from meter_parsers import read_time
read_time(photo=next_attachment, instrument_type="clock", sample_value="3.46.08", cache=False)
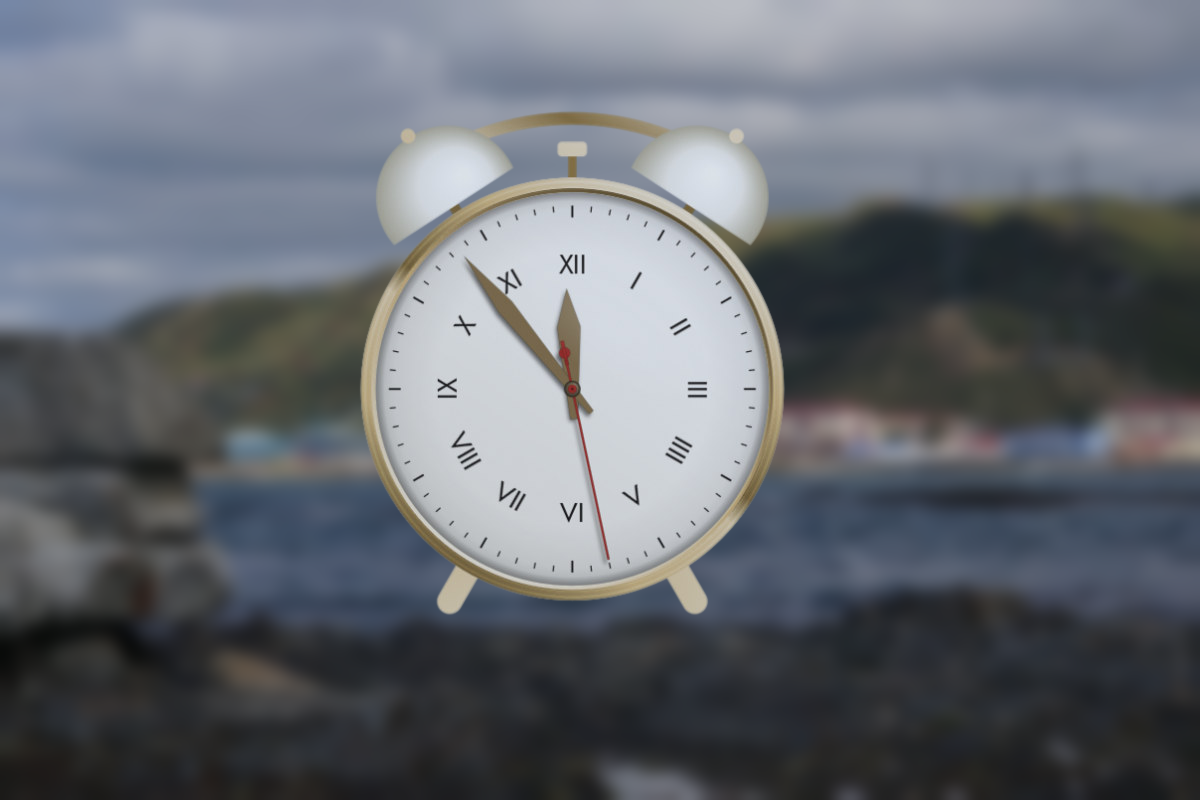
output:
11.53.28
